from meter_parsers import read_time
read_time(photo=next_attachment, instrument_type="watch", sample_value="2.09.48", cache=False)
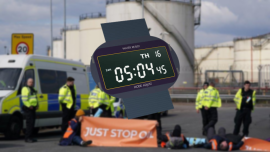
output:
5.04.45
